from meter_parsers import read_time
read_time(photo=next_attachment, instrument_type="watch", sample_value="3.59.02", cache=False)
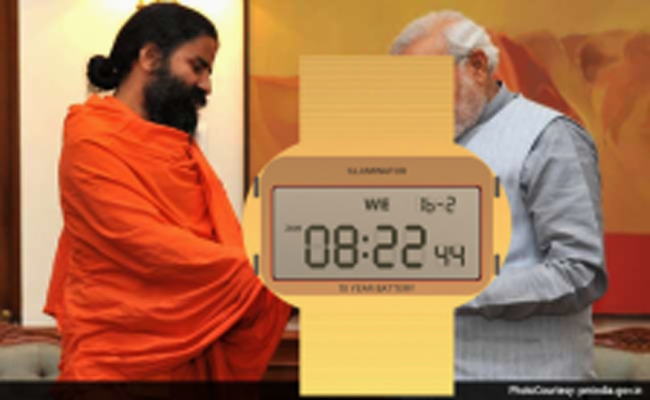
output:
8.22.44
